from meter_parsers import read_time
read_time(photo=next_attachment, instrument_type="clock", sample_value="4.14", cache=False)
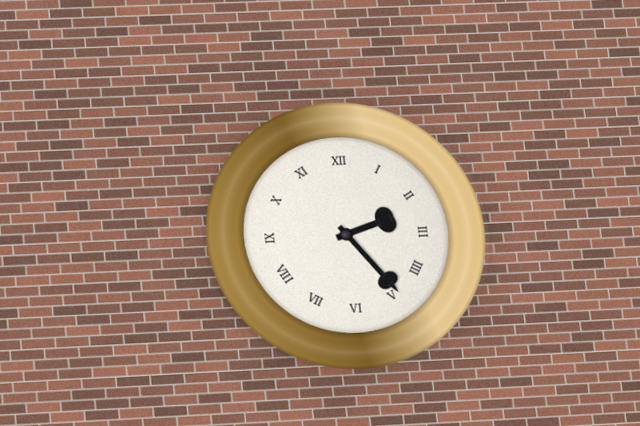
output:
2.24
